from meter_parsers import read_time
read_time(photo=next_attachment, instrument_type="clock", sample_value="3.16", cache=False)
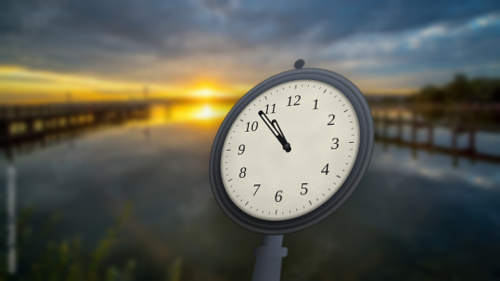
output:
10.53
